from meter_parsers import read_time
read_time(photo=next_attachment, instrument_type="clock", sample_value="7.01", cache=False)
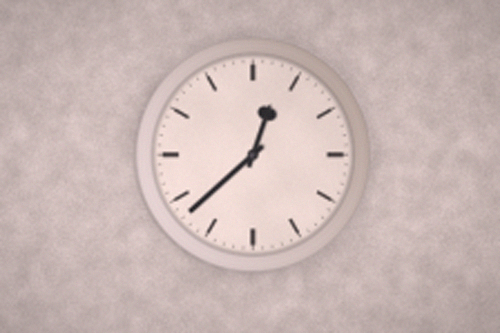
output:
12.38
